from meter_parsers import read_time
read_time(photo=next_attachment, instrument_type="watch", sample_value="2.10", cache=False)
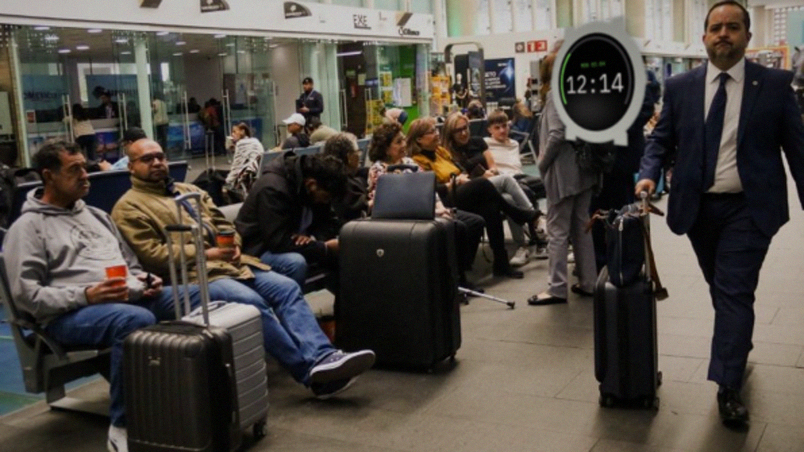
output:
12.14
